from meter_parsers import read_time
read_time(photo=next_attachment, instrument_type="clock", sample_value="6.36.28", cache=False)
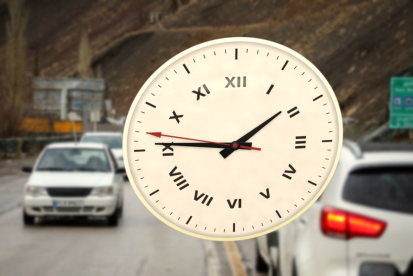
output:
1.45.47
